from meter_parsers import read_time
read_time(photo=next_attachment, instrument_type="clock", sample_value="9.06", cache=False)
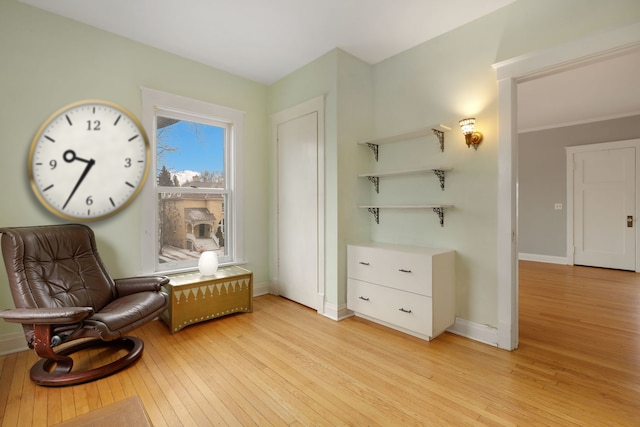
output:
9.35
